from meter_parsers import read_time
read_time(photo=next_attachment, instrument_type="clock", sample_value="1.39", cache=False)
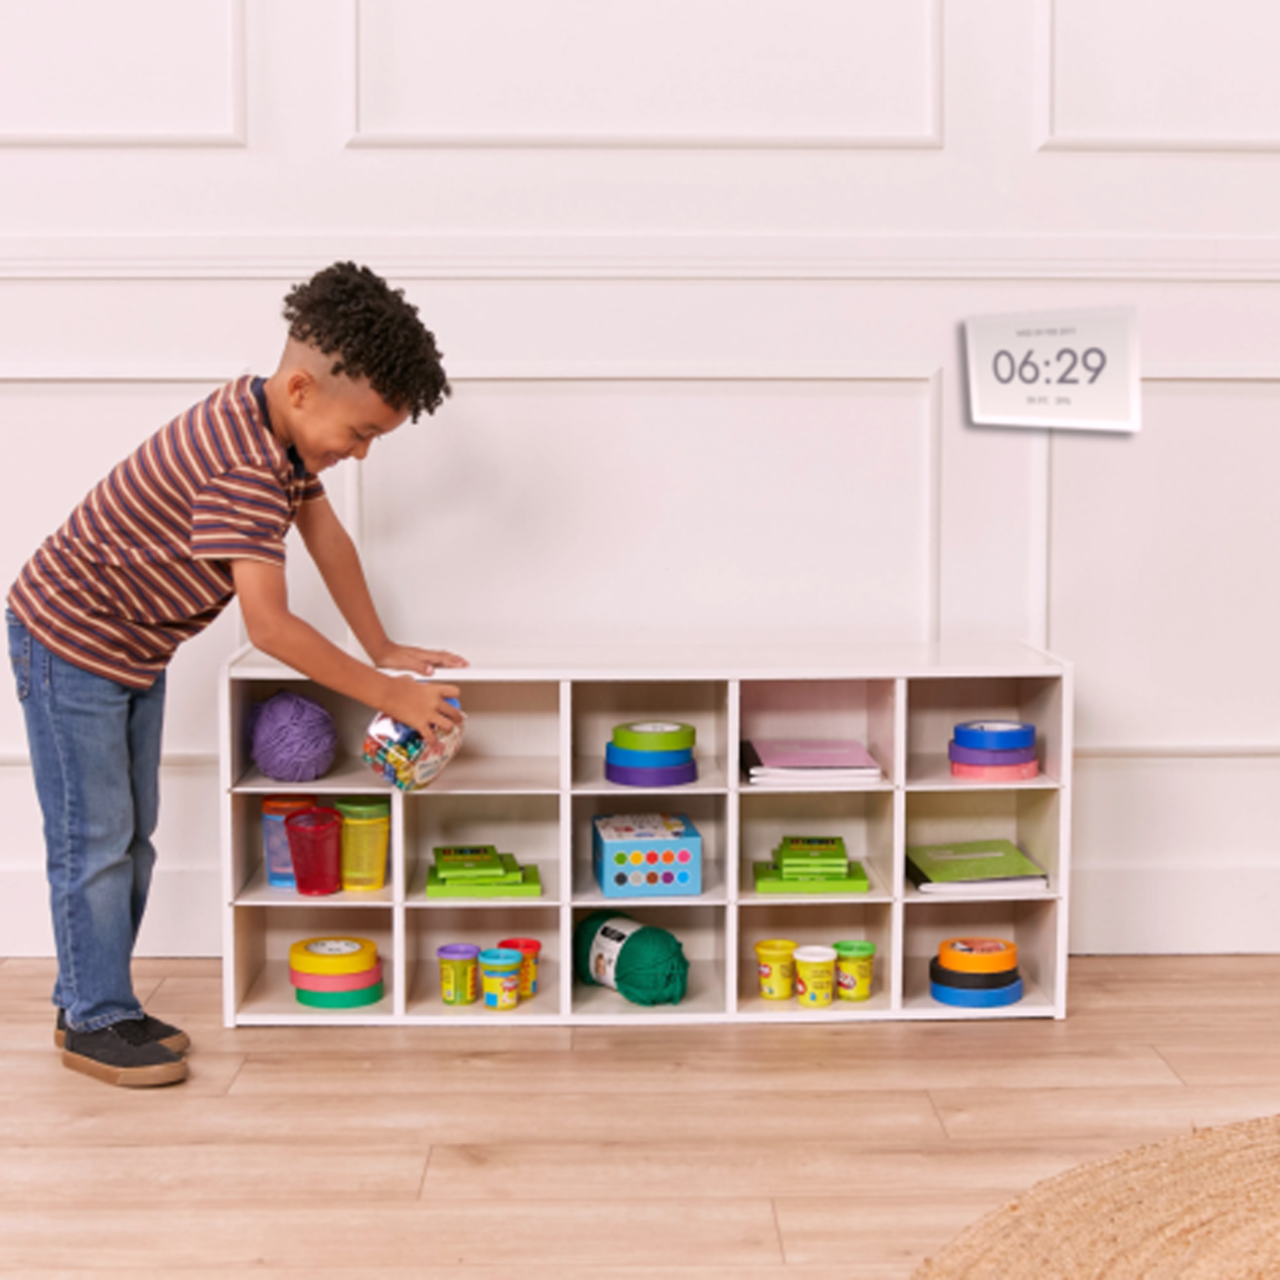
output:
6.29
